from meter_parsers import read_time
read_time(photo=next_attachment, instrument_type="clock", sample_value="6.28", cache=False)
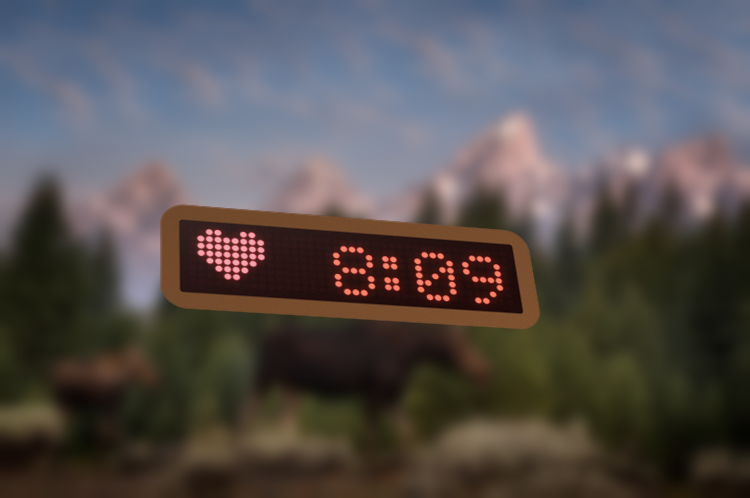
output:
8.09
